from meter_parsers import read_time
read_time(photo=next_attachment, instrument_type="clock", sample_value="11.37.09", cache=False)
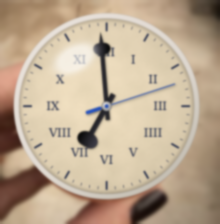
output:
6.59.12
